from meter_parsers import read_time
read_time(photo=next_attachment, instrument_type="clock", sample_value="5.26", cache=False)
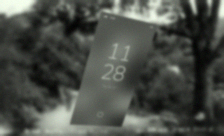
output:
11.28
